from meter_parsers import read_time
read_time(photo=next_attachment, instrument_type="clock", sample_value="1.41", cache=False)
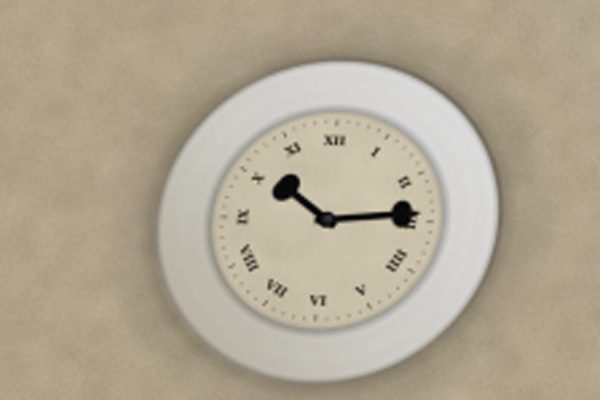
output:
10.14
